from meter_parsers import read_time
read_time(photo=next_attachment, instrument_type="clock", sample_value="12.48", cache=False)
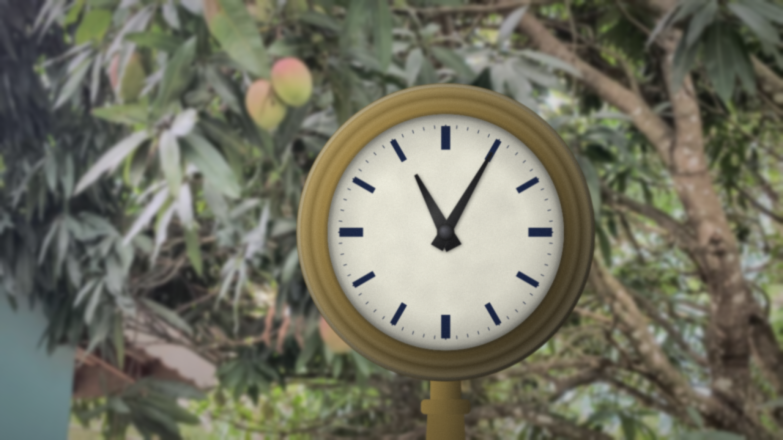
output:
11.05
